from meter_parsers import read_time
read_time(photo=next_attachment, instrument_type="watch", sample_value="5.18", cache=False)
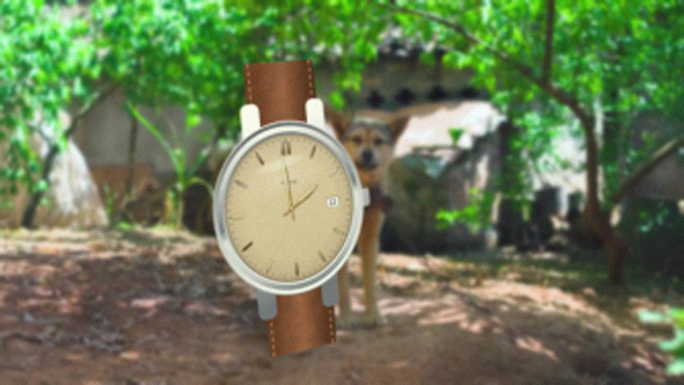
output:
1.59
